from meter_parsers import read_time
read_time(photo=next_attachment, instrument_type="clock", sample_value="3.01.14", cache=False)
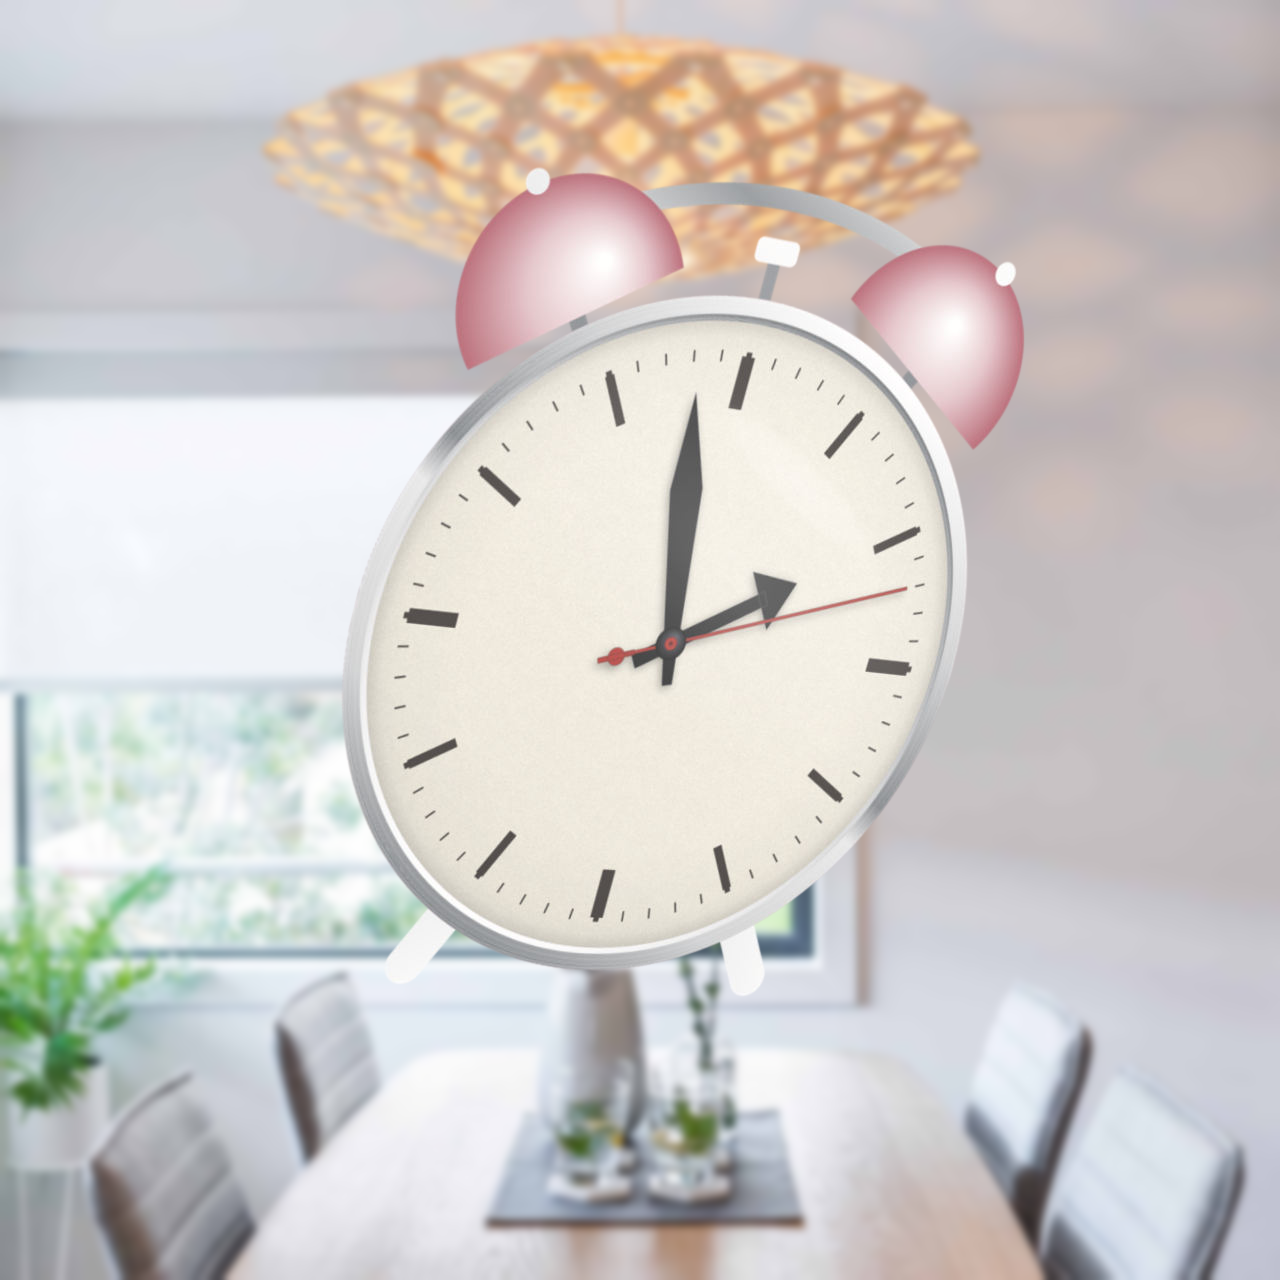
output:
1.58.12
